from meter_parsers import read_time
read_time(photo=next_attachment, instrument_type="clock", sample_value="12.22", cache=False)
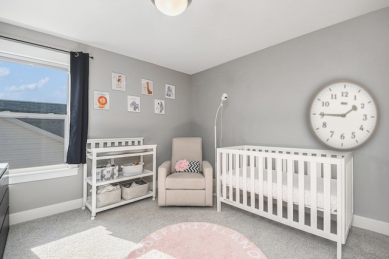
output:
1.45
